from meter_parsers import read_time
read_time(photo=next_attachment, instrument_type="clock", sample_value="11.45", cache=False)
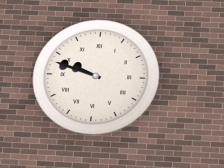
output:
9.48
